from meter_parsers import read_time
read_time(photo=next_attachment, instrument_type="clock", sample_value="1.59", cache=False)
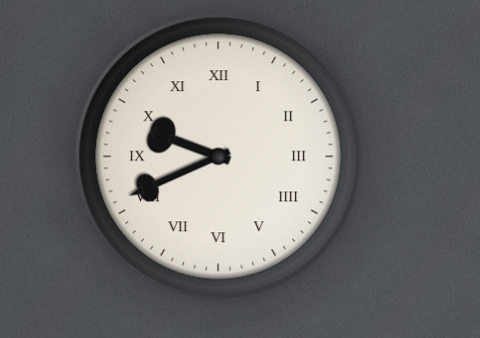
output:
9.41
